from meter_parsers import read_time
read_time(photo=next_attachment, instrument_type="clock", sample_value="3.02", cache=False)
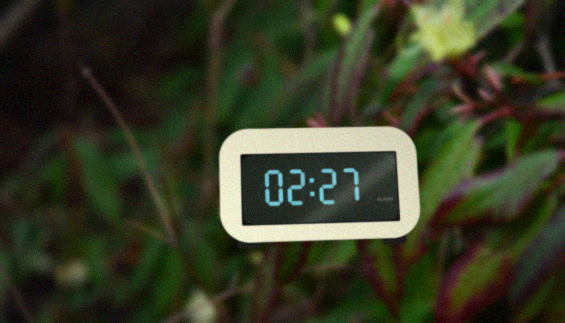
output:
2.27
